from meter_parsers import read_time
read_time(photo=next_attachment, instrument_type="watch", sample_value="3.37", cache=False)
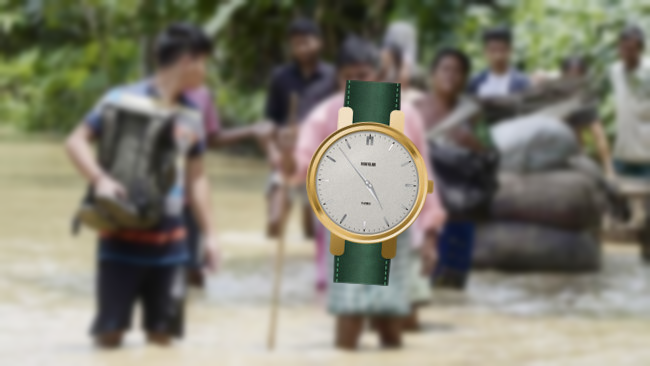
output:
4.53
